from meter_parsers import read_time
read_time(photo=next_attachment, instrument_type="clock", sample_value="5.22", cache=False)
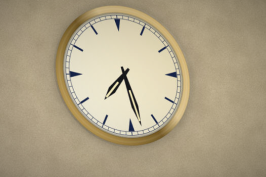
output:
7.28
